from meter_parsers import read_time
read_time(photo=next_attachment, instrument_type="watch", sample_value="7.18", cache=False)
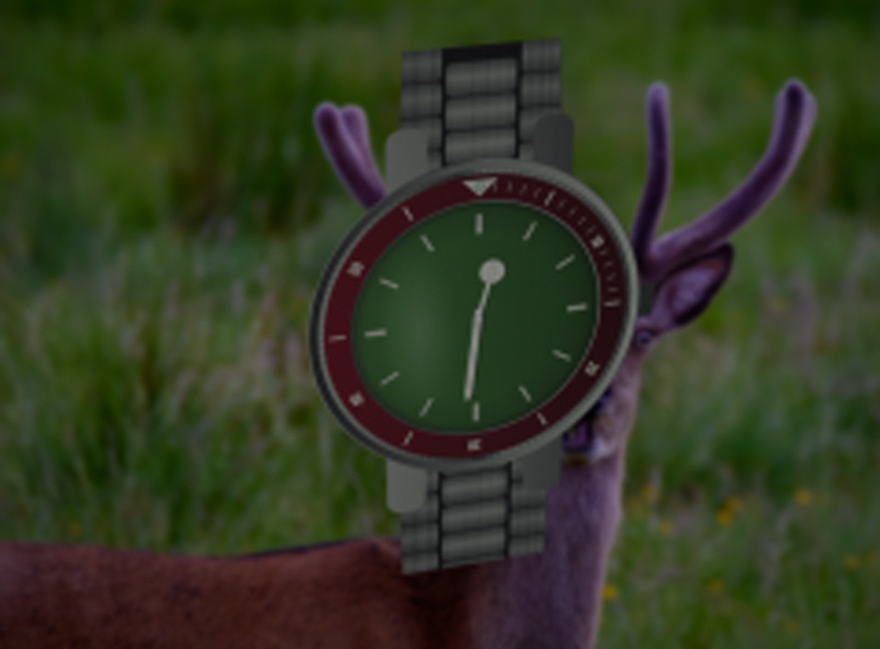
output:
12.31
